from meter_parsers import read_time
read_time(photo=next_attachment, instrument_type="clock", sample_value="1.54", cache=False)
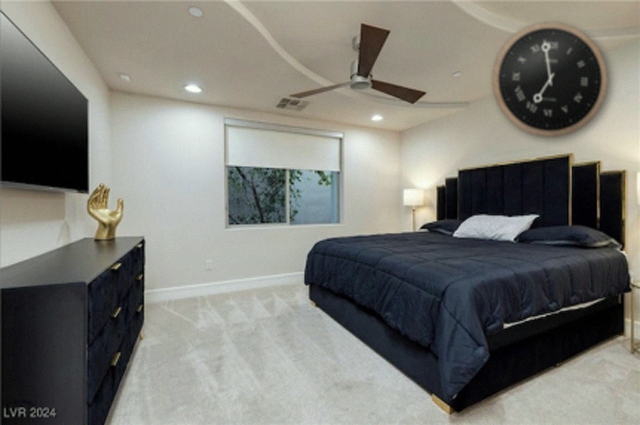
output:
6.58
